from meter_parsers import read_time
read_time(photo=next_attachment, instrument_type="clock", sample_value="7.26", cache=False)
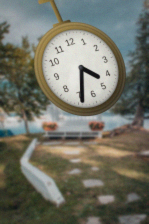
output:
4.34
